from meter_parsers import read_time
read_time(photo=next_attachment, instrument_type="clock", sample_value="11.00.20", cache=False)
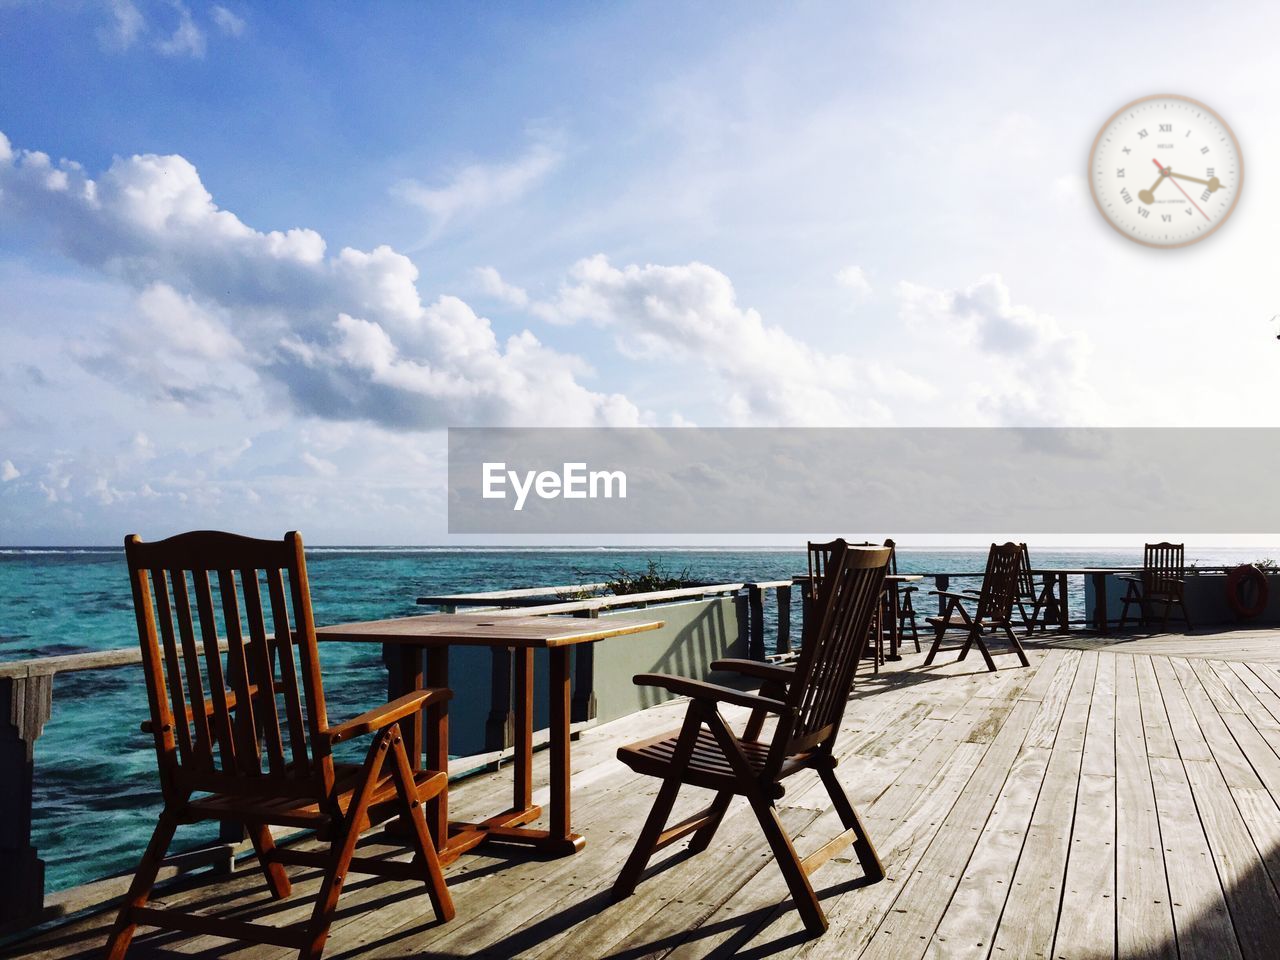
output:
7.17.23
